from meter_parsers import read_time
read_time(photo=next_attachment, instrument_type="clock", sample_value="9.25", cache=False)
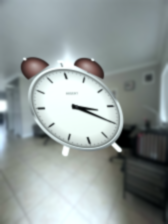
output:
3.20
